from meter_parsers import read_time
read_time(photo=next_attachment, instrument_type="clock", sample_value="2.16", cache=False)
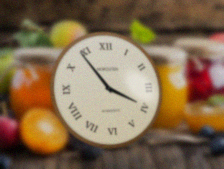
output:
3.54
